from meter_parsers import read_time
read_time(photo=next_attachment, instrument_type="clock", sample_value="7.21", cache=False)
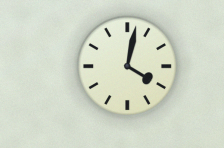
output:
4.02
